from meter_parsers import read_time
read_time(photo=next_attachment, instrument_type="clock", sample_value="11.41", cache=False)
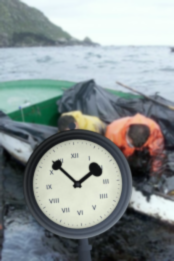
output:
1.53
